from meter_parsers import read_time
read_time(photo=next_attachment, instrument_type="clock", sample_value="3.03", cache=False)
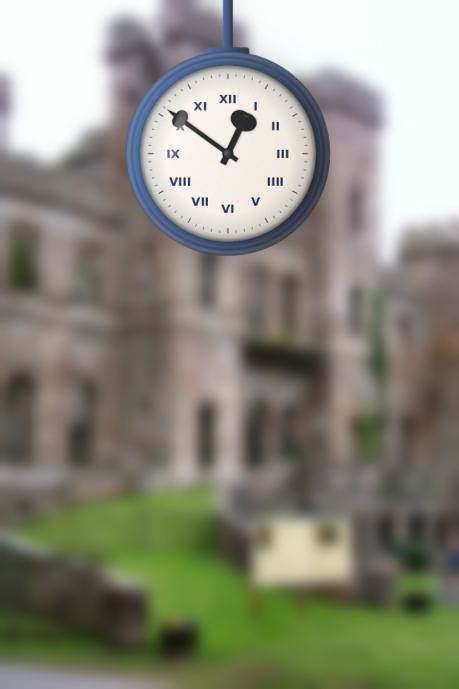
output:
12.51
